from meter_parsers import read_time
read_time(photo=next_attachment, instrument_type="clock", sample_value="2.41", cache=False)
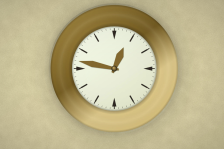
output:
12.47
